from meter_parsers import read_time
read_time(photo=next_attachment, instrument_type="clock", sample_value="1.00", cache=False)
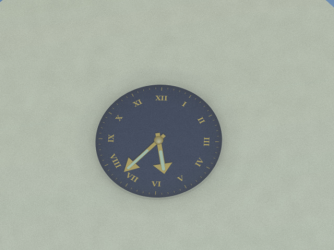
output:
5.37
